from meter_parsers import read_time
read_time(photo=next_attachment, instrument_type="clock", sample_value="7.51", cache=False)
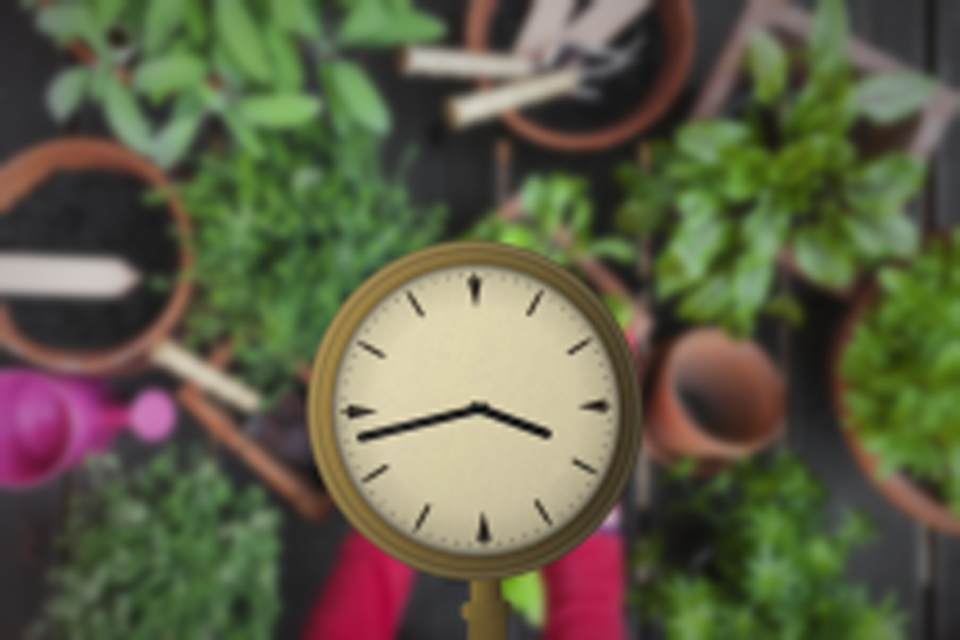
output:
3.43
